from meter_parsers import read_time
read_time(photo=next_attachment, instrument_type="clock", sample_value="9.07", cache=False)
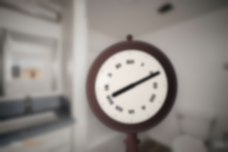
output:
8.11
